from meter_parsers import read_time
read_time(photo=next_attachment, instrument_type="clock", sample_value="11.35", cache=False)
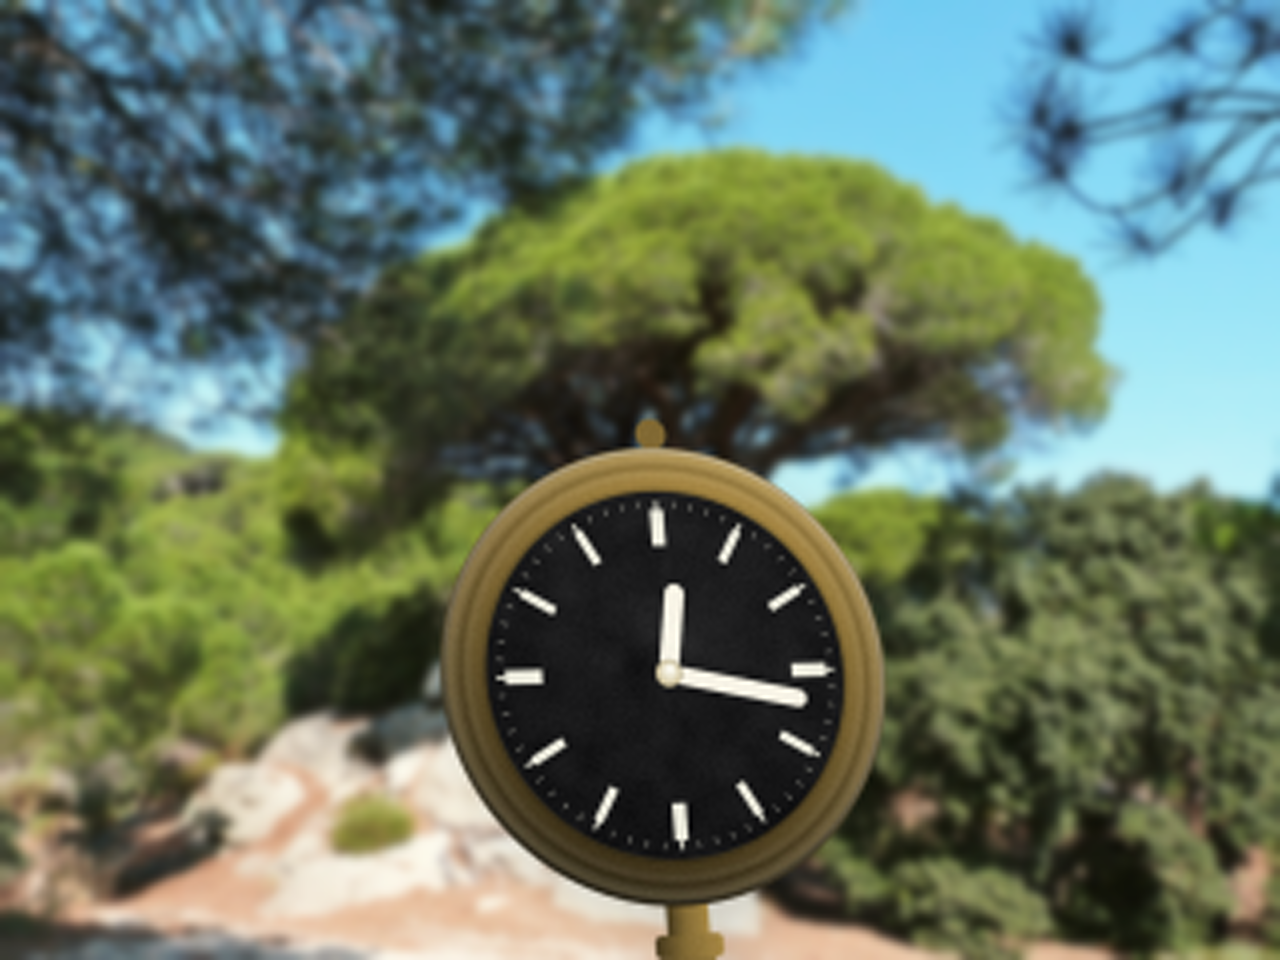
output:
12.17
